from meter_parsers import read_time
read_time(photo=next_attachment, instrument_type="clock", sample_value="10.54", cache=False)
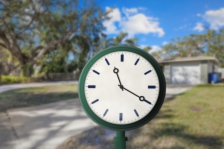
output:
11.20
